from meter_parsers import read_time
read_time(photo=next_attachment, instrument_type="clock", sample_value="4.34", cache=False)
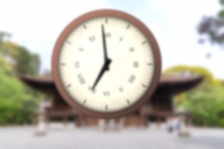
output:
6.59
